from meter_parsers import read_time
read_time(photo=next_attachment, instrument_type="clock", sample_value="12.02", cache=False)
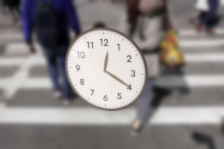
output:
12.20
